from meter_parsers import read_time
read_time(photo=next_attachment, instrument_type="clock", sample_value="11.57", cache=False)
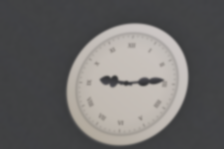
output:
9.14
